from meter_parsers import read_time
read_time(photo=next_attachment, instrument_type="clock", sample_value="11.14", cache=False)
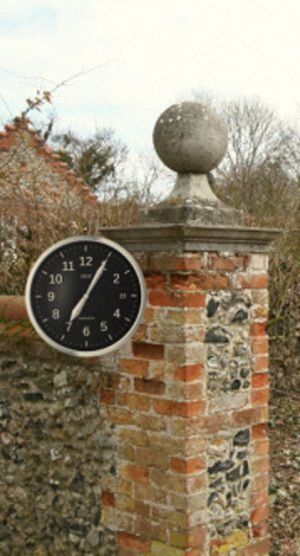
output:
7.05
